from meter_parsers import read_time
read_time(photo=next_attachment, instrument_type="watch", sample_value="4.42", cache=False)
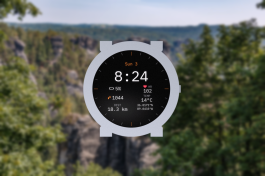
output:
8.24
